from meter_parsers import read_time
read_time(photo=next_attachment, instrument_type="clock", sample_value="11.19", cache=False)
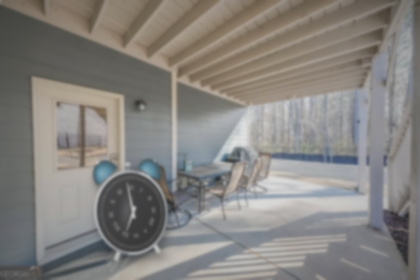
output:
6.59
